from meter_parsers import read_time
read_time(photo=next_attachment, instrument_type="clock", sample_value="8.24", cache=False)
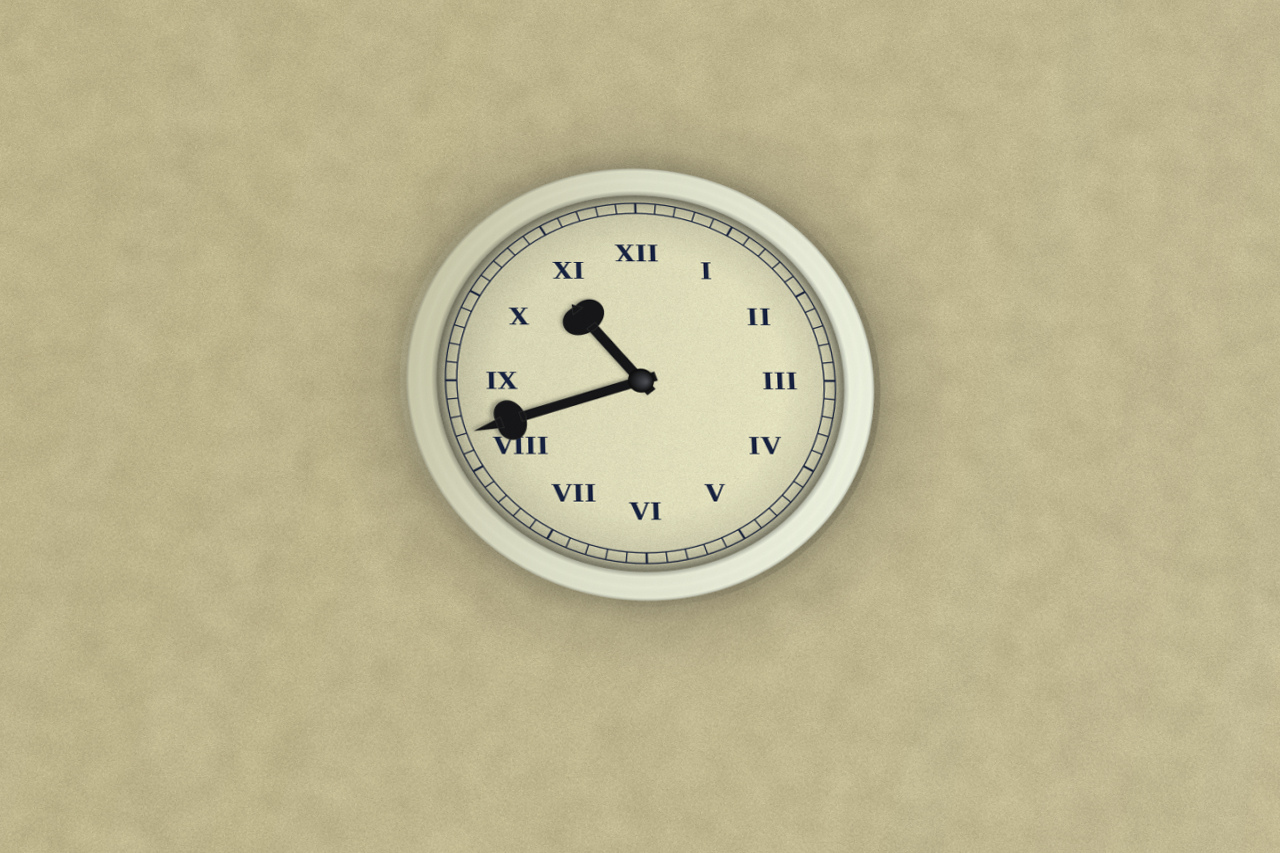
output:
10.42
